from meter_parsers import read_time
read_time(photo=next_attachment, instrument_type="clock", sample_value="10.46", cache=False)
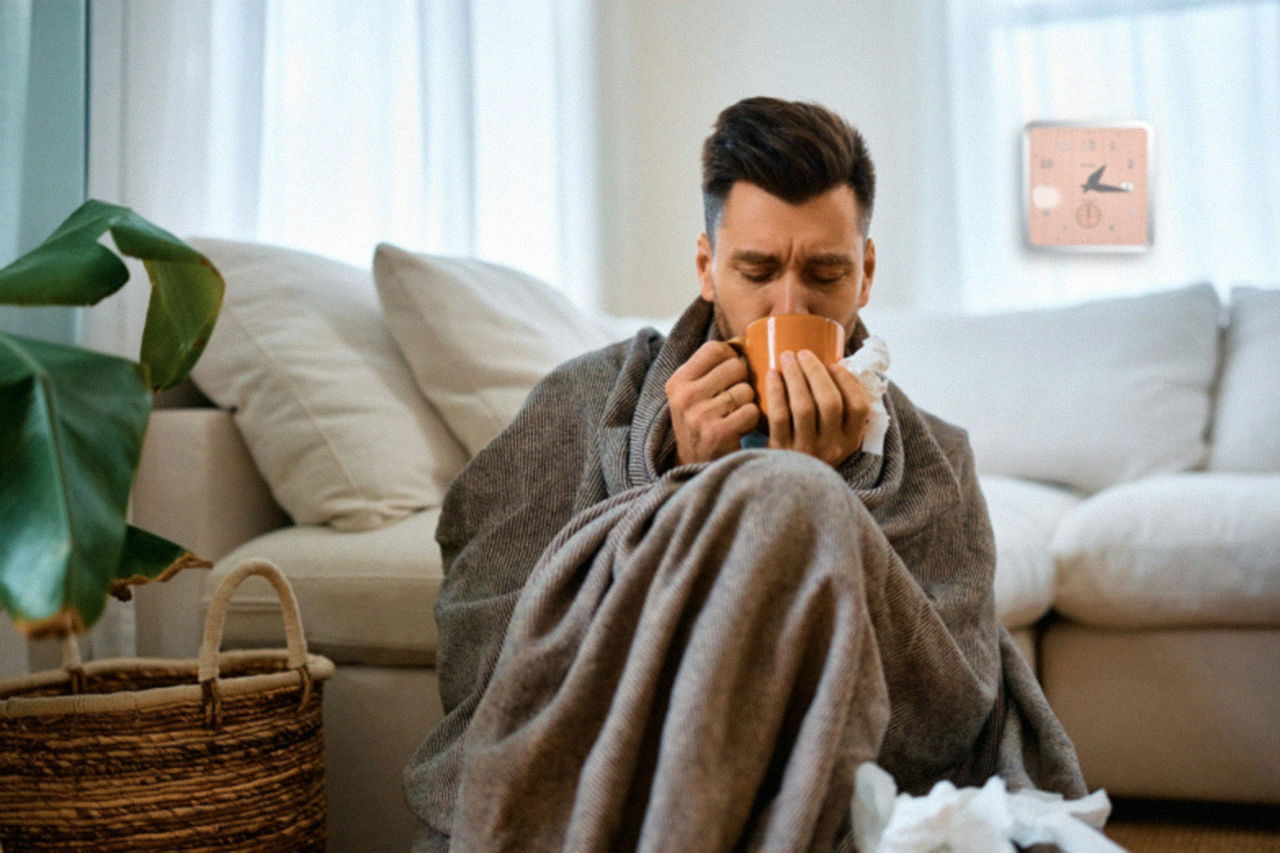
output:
1.16
